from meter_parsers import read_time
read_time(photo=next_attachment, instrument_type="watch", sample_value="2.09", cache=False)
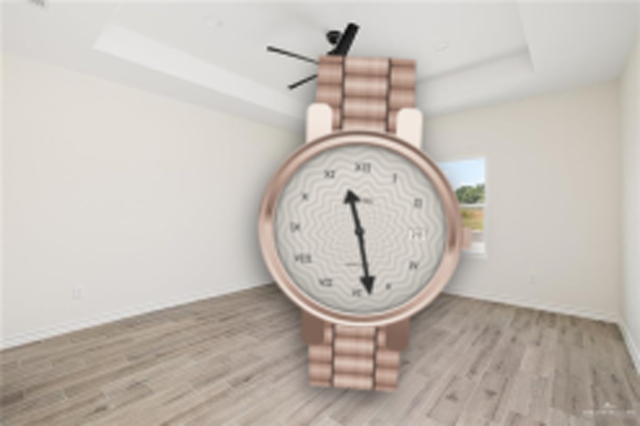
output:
11.28
